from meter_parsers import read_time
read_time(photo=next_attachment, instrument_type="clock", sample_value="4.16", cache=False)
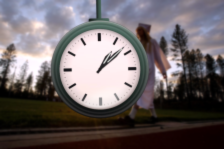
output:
1.08
